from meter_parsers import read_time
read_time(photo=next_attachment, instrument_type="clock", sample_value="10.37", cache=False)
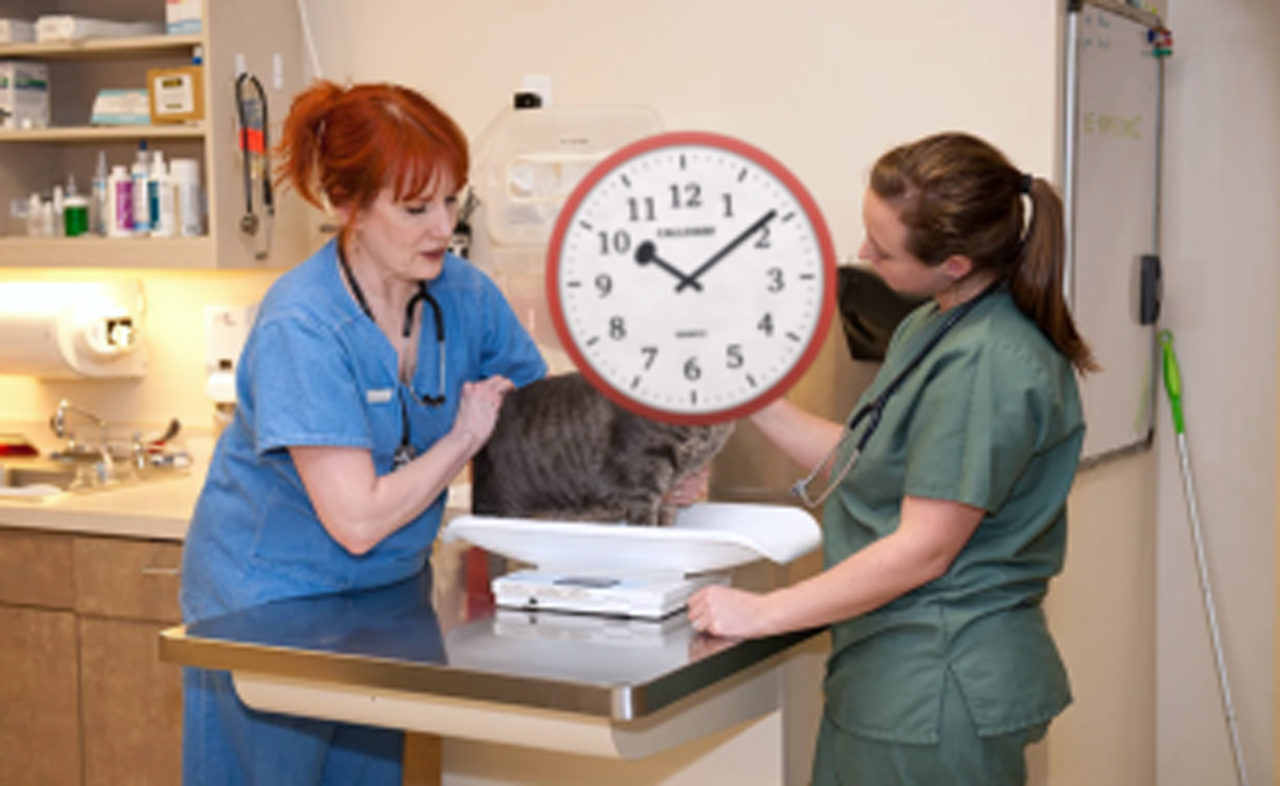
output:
10.09
